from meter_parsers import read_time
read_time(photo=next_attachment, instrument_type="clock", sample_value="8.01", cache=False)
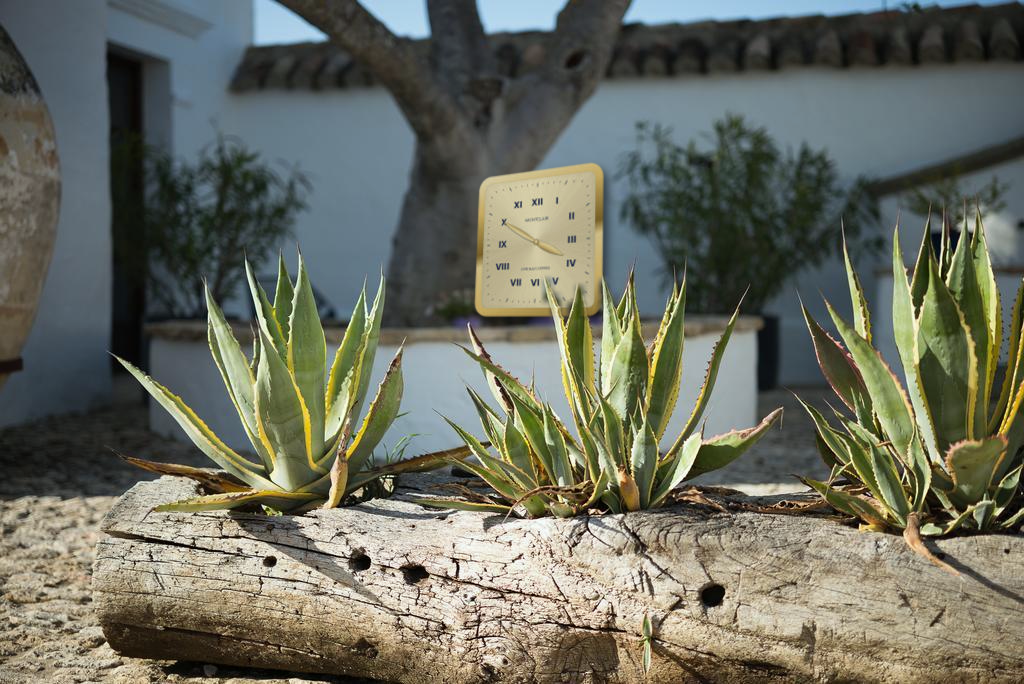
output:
3.50
